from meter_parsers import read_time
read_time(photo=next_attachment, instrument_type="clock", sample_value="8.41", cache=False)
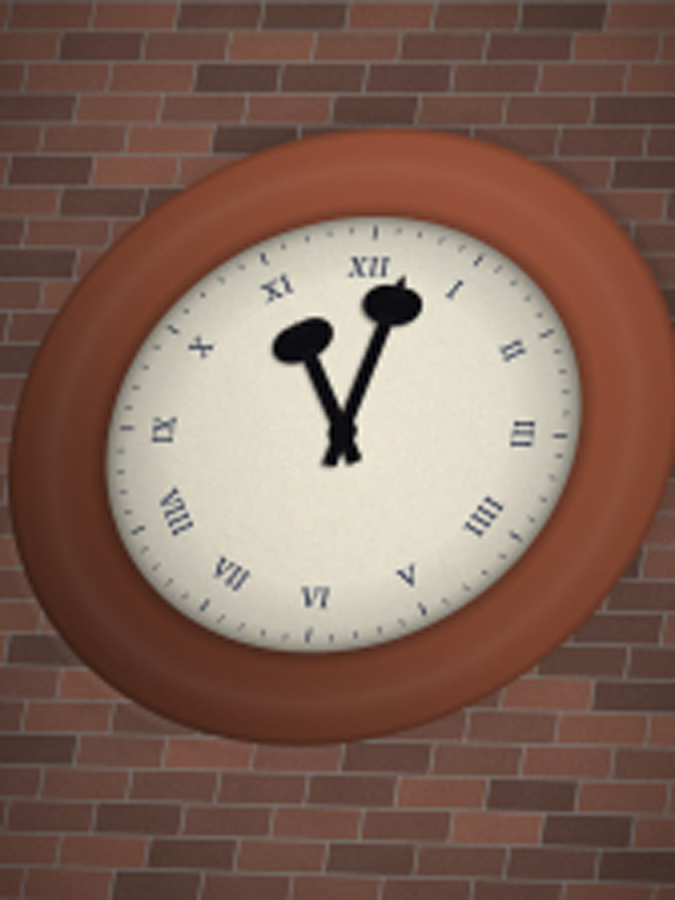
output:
11.02
